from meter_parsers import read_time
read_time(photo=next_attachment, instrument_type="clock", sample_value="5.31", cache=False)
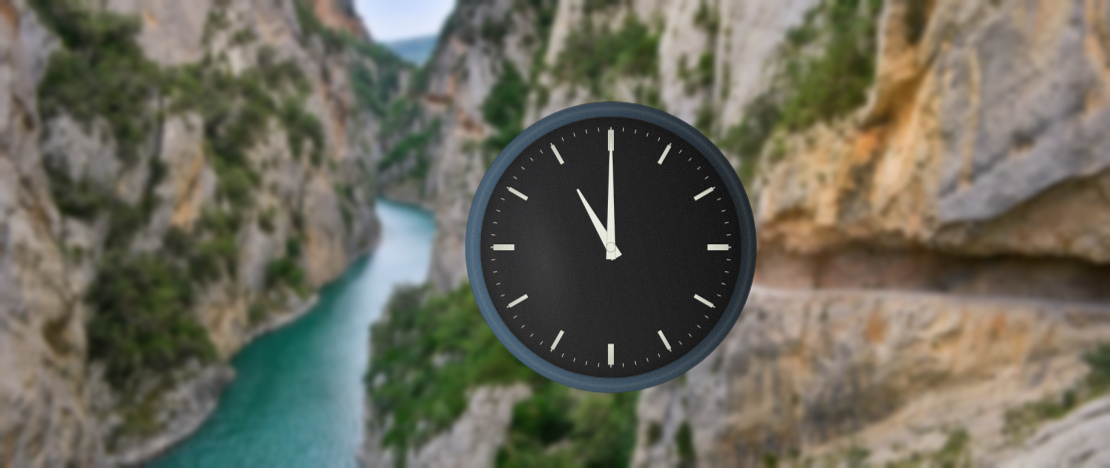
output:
11.00
